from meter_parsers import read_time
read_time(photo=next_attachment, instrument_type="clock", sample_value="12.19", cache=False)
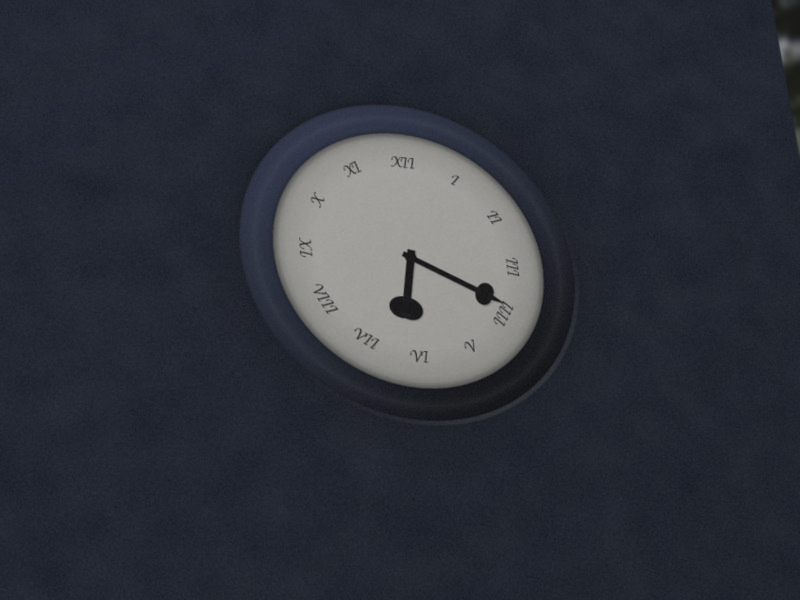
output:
6.19
